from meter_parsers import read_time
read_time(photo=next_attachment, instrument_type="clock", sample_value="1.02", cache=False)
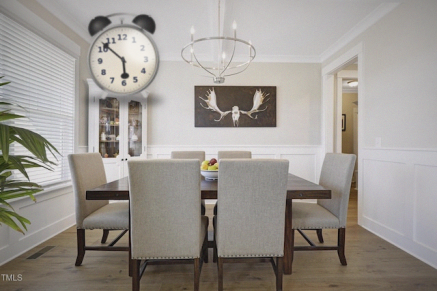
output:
5.52
